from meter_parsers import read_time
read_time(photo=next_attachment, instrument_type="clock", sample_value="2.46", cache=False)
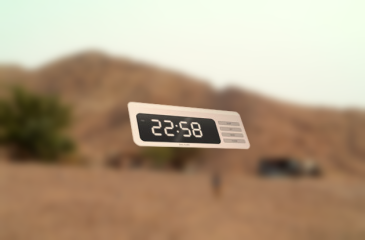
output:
22.58
